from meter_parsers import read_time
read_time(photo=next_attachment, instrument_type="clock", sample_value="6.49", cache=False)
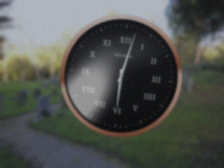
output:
6.02
